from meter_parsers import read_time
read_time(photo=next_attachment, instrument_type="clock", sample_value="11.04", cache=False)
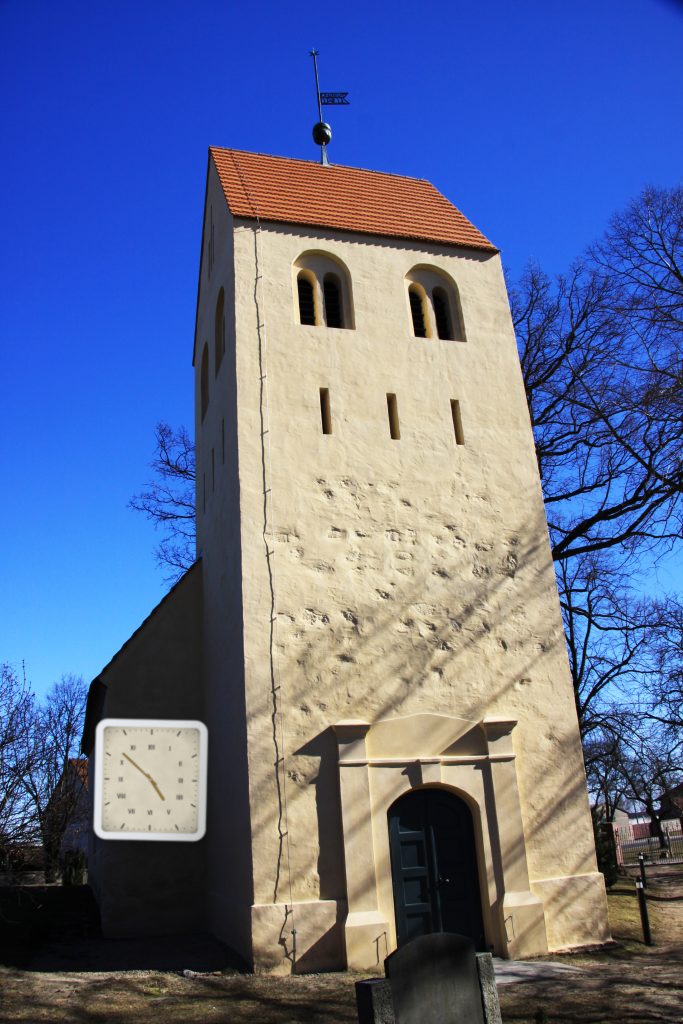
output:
4.52
